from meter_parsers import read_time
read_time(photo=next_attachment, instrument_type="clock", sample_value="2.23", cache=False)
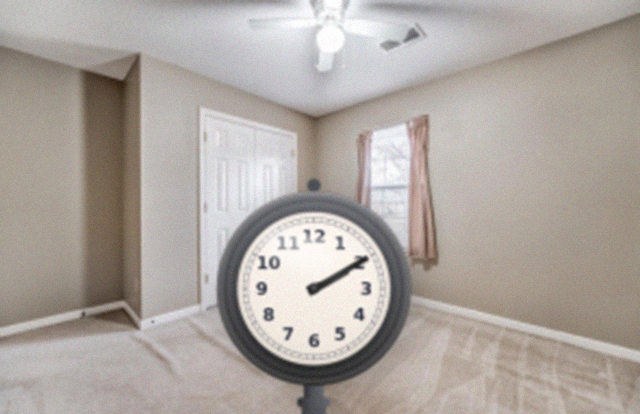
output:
2.10
